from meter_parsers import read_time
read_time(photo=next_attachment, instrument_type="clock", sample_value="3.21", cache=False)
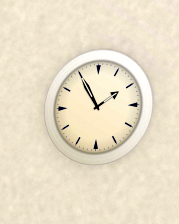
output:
1.55
